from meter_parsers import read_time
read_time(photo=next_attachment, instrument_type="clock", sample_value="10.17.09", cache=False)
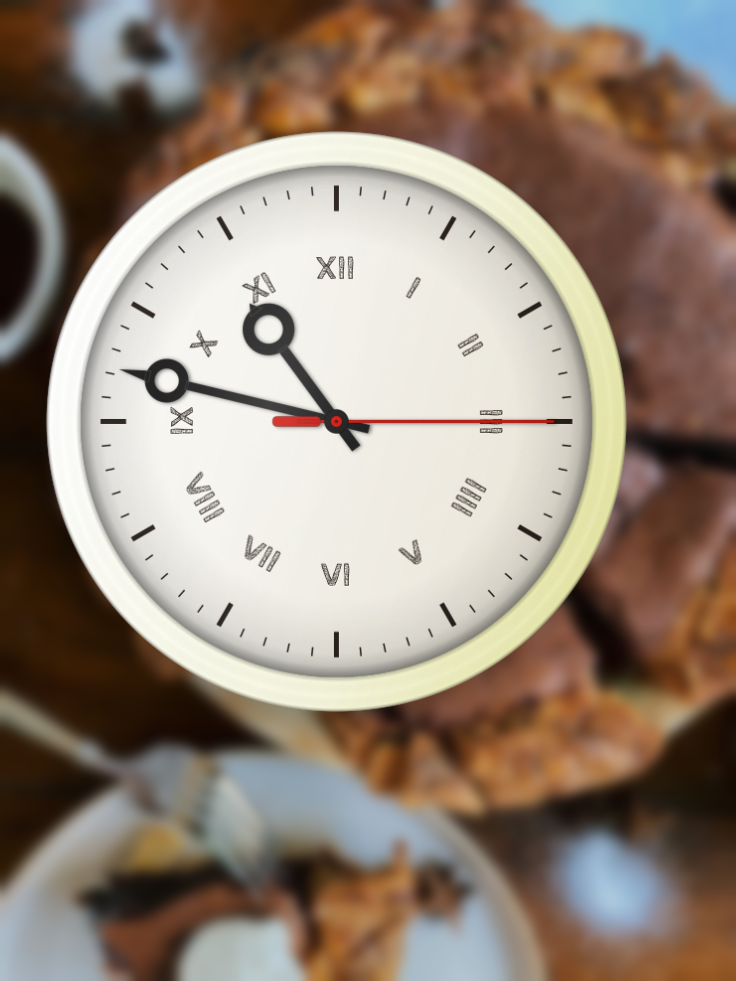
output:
10.47.15
